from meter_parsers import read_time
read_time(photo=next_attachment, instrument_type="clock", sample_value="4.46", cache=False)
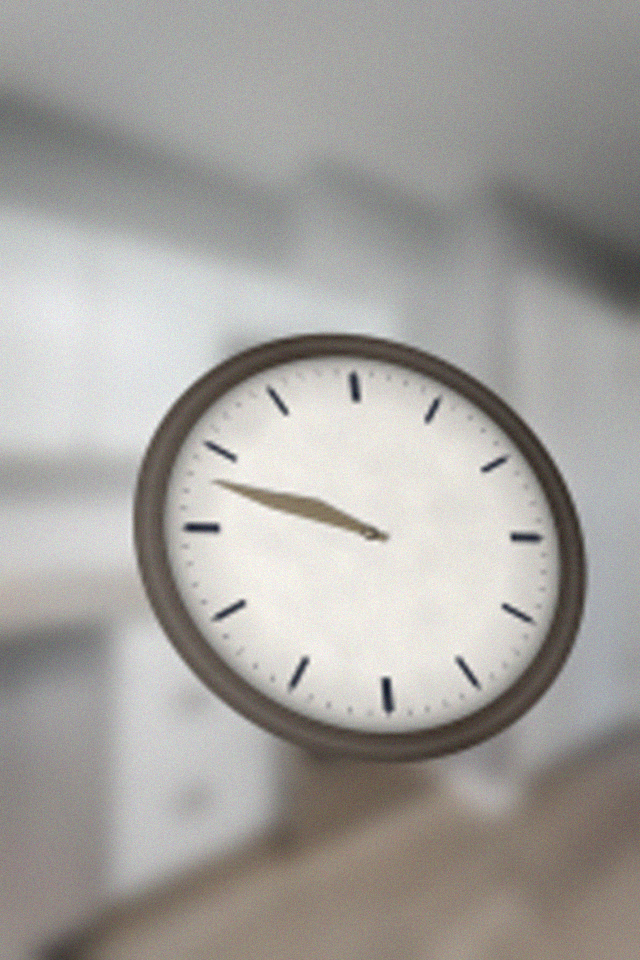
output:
9.48
